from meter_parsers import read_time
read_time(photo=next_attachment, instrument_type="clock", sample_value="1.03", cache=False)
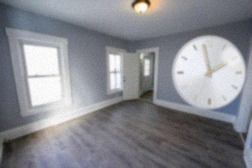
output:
1.58
